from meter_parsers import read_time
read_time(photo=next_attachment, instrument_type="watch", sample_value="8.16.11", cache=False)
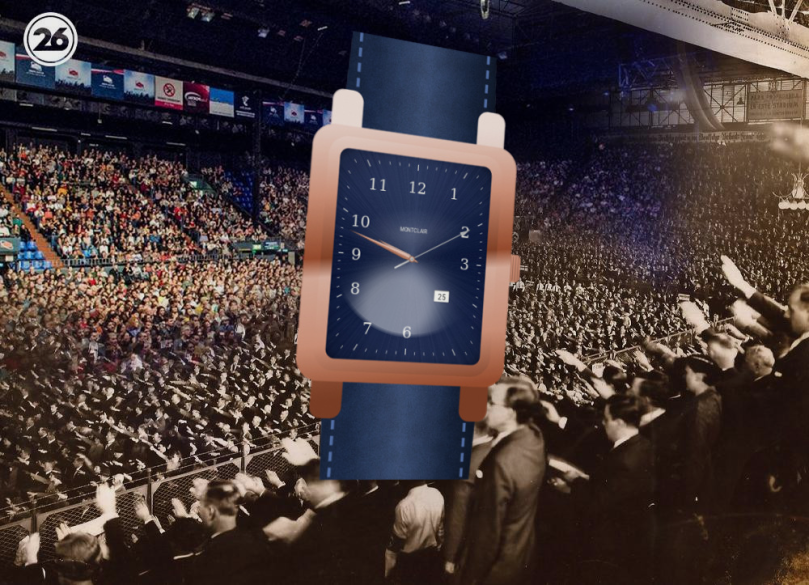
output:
9.48.10
